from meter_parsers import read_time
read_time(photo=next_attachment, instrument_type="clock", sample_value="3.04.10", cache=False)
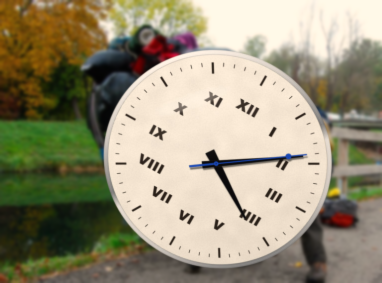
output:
4.09.09
